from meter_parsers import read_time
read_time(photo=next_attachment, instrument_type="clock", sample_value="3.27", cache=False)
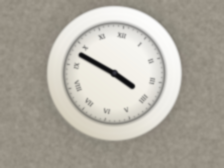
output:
3.48
